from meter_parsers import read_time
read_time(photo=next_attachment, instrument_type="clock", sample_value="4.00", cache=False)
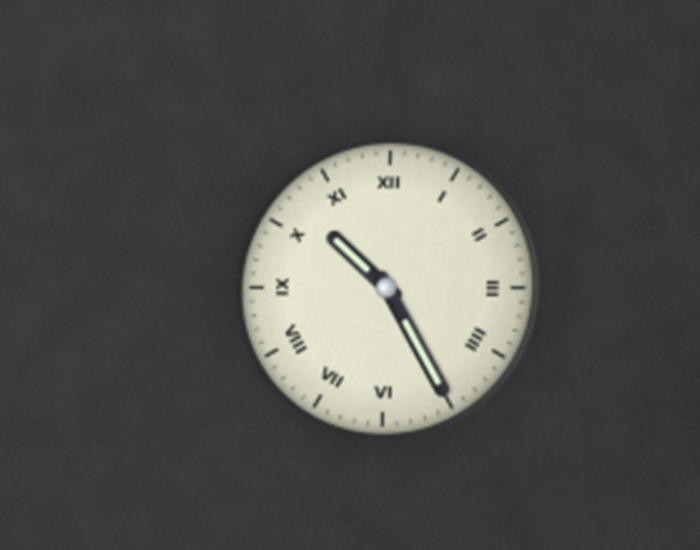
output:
10.25
